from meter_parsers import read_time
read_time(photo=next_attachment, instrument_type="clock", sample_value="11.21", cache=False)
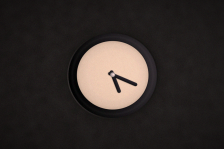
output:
5.19
